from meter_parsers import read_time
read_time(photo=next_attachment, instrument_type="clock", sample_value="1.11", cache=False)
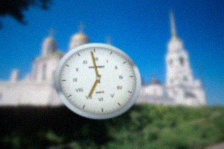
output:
6.59
